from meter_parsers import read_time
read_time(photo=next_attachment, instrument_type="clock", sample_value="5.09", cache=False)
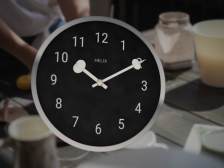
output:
10.10
